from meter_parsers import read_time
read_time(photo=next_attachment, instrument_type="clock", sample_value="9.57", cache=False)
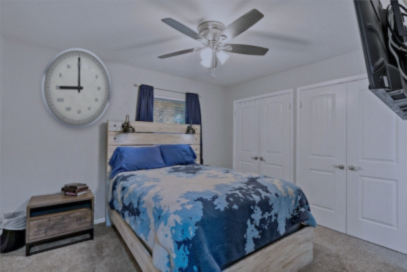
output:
9.00
